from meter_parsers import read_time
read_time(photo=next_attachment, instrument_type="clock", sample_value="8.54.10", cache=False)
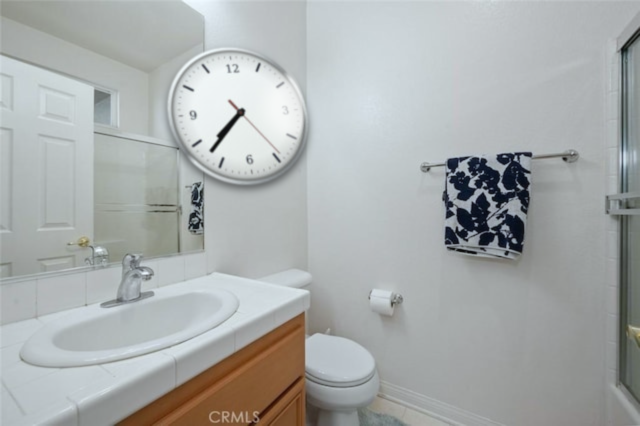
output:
7.37.24
